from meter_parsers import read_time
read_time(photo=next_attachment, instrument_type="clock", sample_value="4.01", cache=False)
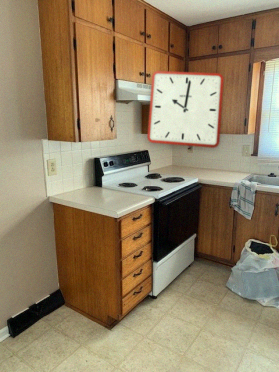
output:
10.01
